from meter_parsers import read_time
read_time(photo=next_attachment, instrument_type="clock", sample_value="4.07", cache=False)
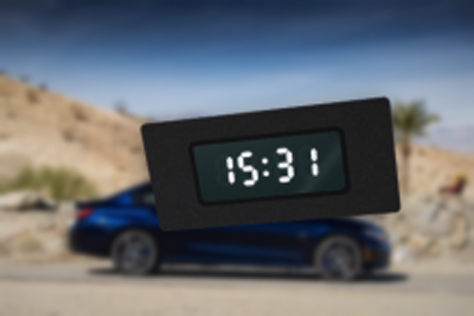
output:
15.31
